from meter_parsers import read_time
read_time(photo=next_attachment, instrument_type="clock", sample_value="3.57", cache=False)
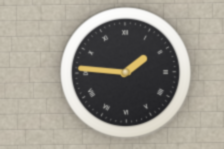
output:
1.46
